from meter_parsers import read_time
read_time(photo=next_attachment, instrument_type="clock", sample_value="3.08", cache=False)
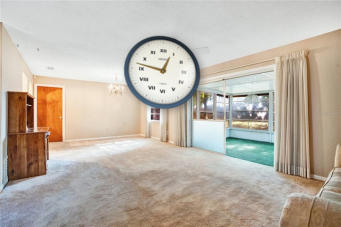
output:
12.47
